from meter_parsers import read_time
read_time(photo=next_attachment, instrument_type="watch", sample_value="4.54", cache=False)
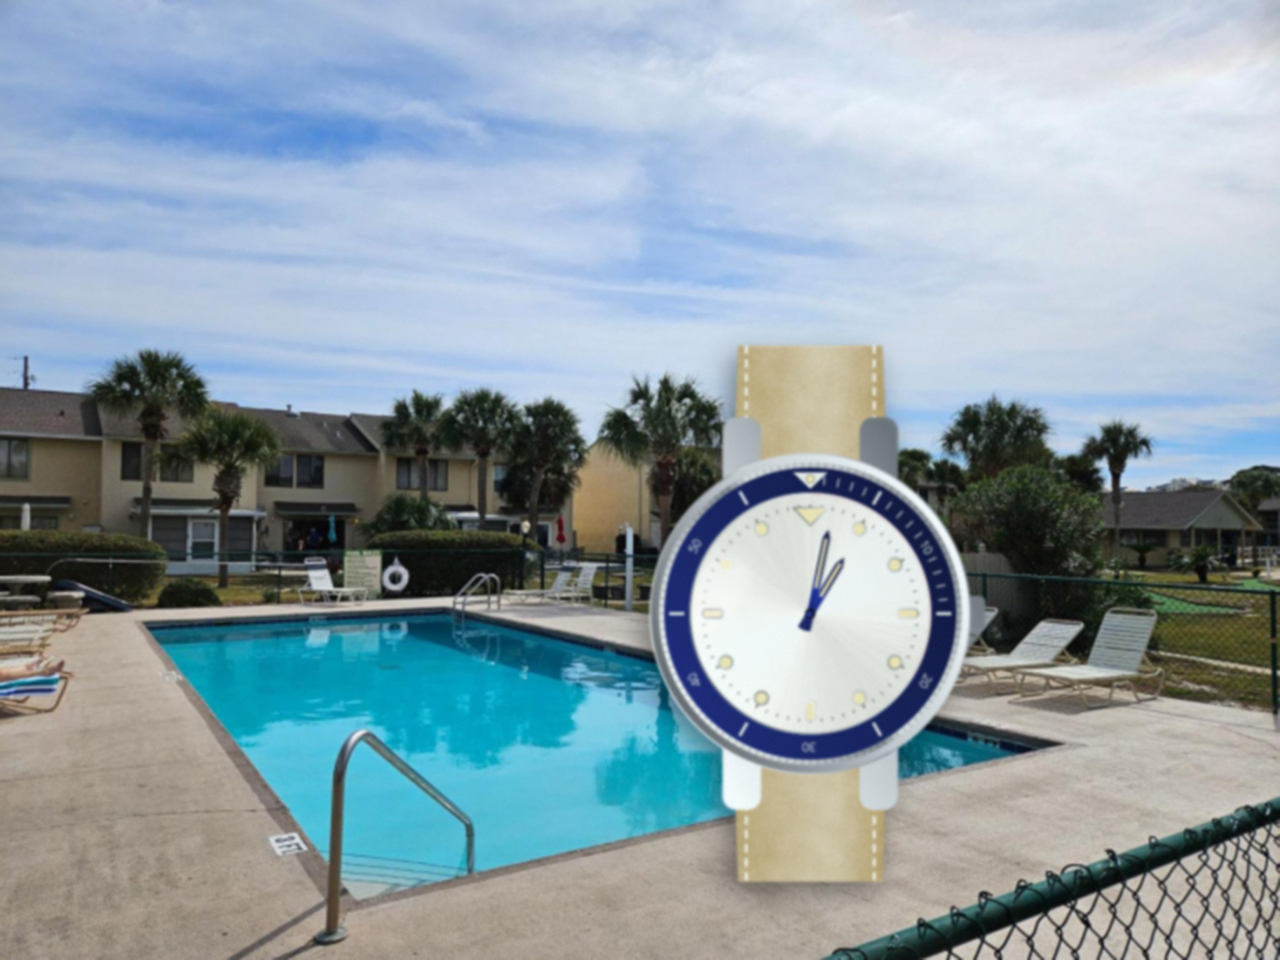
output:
1.02
